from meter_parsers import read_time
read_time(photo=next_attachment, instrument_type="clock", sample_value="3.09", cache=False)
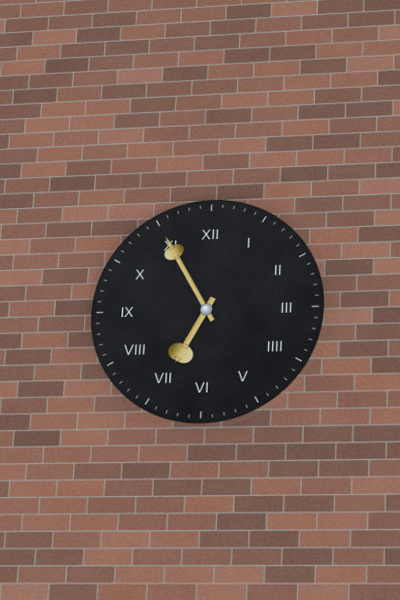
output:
6.55
